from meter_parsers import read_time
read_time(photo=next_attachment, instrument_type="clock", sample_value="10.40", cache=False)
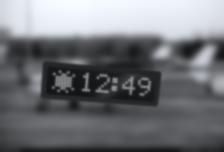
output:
12.49
